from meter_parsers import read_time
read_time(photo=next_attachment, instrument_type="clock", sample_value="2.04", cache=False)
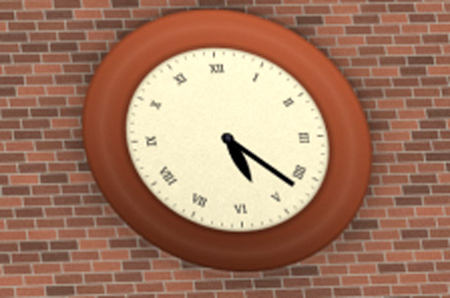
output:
5.22
